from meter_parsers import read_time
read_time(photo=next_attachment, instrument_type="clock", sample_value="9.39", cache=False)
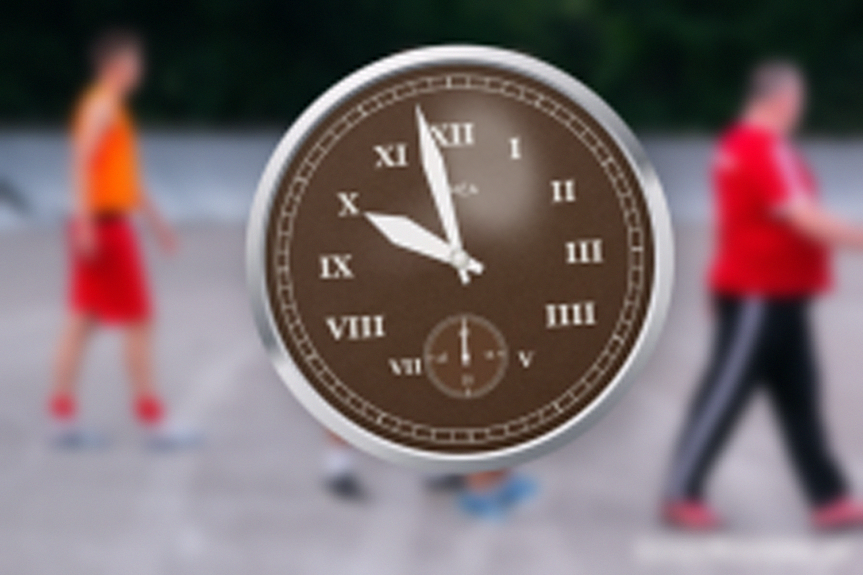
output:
9.58
